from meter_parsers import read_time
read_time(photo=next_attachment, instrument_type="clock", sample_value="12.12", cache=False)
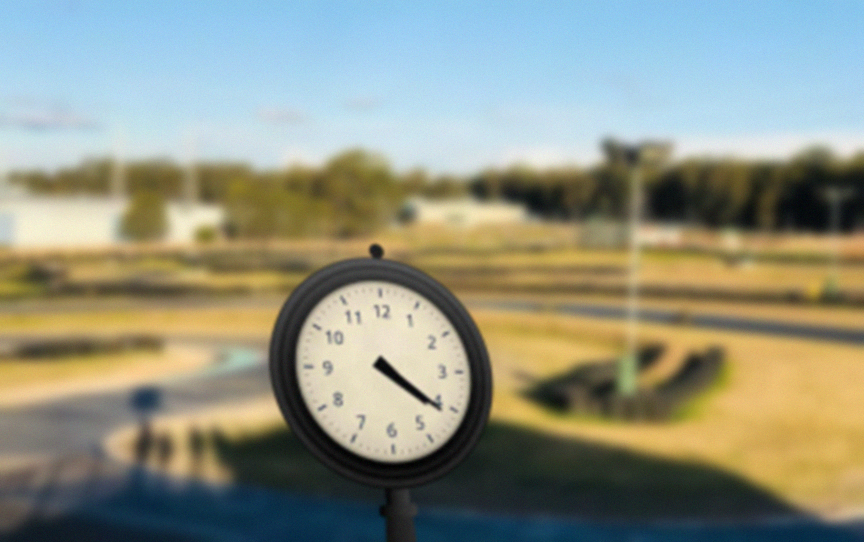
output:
4.21
